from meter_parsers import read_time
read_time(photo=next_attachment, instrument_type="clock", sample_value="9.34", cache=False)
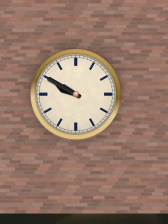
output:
9.50
